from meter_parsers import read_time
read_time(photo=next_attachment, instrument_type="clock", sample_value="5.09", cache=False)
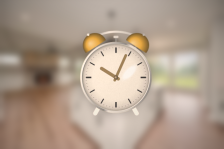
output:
10.04
